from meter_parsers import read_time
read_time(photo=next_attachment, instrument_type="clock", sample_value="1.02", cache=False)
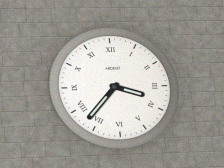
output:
3.37
